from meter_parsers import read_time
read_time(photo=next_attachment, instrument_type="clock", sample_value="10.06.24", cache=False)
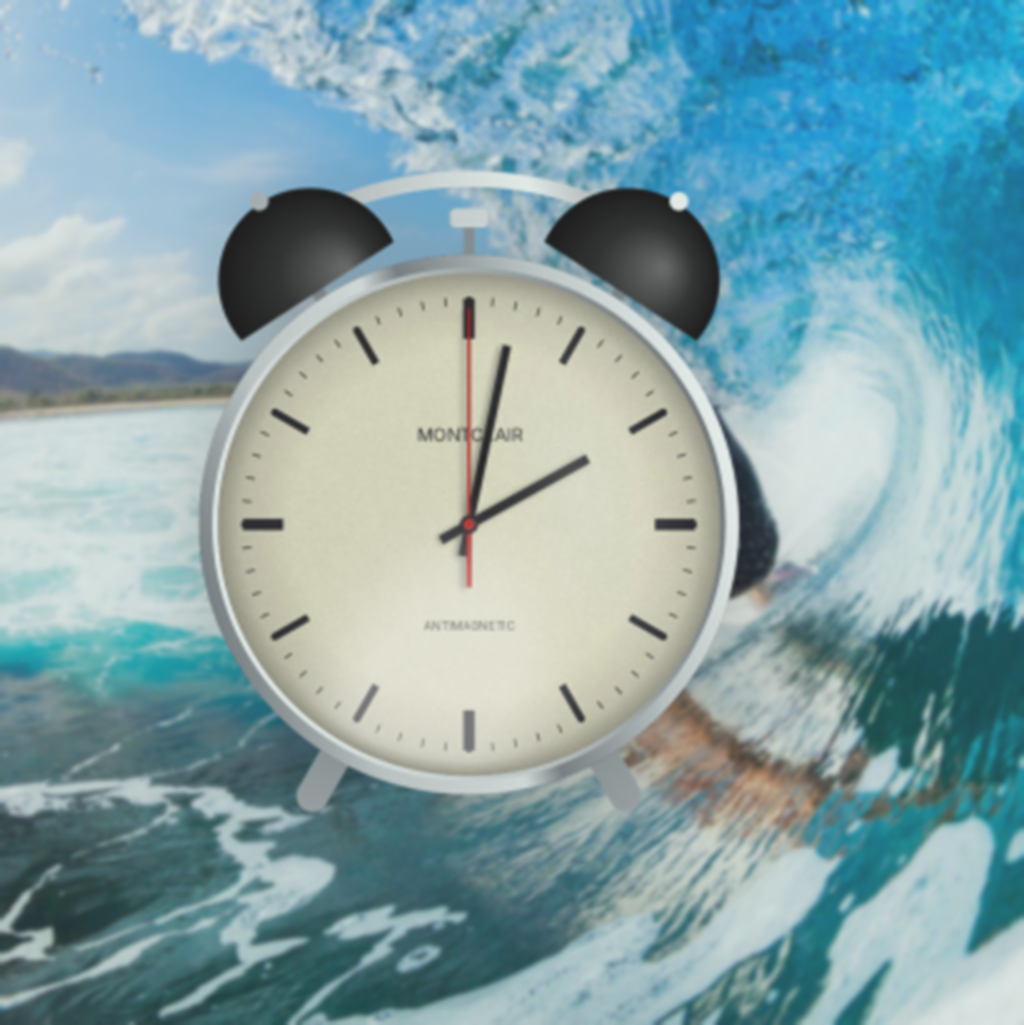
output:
2.02.00
